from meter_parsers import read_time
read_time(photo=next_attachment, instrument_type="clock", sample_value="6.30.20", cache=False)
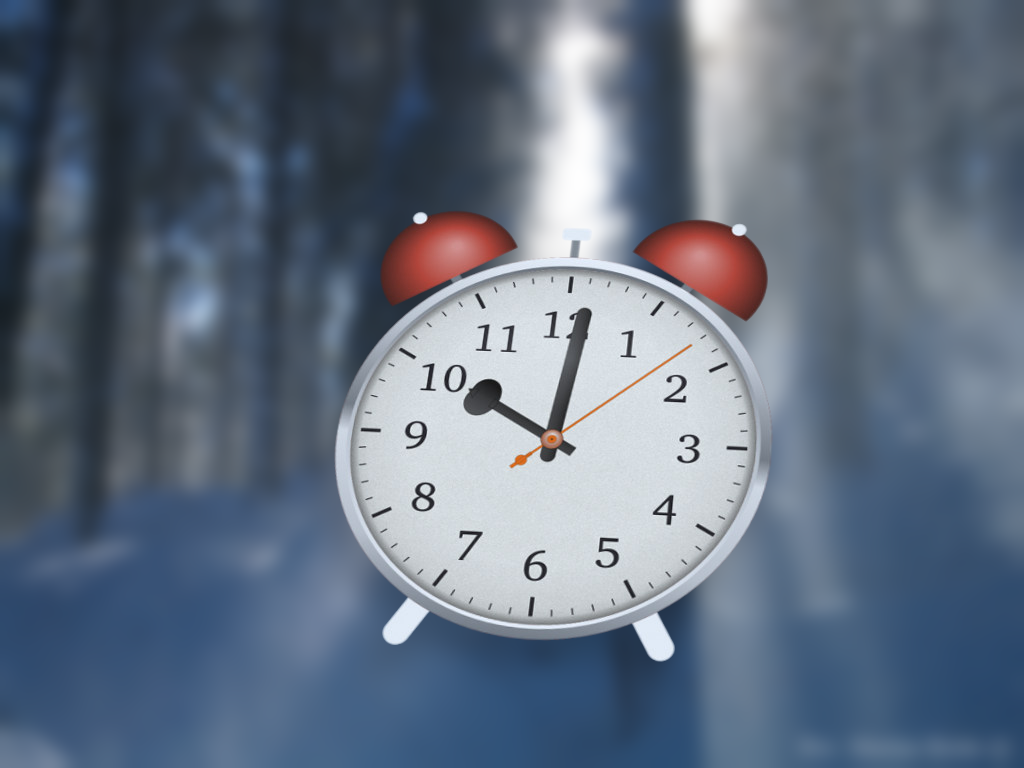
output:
10.01.08
